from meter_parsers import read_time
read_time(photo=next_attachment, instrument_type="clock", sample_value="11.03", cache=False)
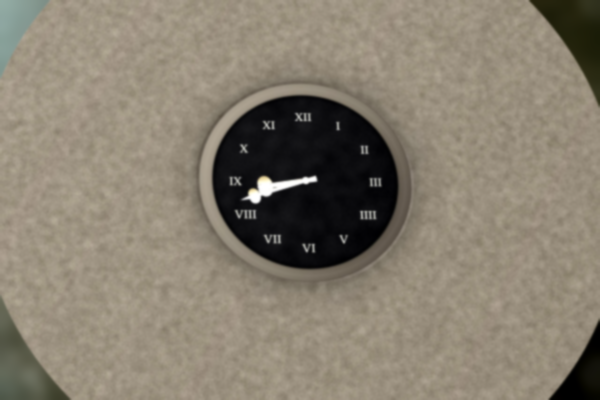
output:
8.42
